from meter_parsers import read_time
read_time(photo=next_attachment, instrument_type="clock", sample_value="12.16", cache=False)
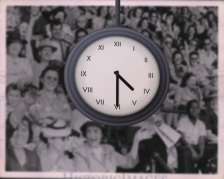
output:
4.30
